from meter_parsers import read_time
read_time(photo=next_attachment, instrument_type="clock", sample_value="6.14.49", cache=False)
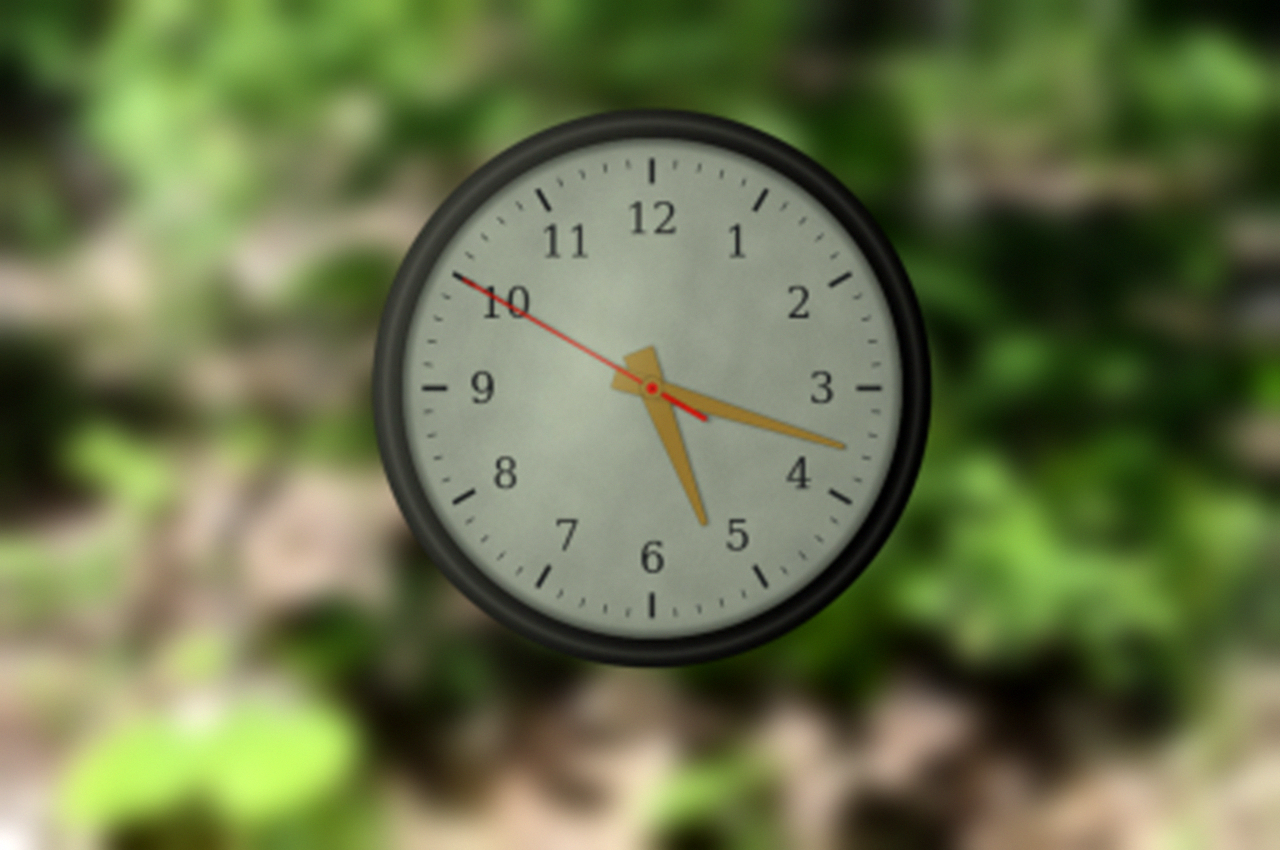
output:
5.17.50
